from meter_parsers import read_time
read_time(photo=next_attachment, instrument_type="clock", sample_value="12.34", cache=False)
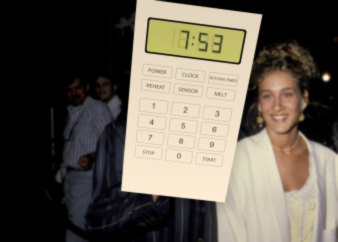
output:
7.53
